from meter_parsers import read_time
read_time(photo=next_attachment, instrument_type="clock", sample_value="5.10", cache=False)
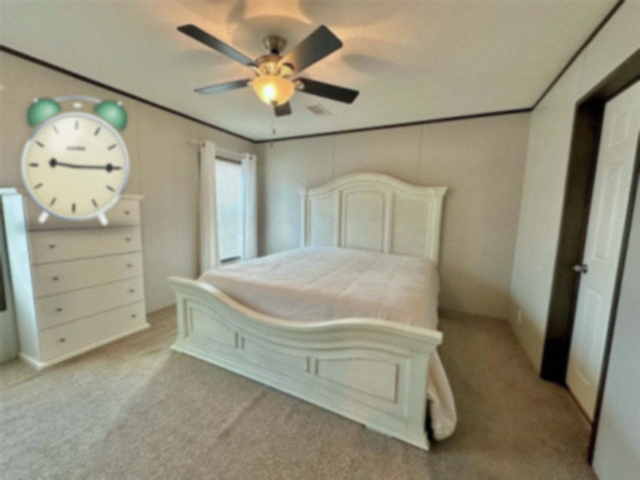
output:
9.15
